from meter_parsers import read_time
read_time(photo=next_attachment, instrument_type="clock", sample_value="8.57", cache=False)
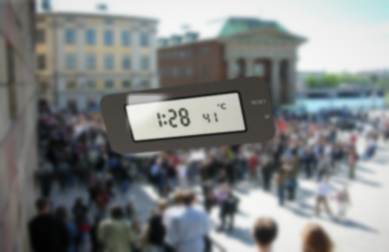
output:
1.28
